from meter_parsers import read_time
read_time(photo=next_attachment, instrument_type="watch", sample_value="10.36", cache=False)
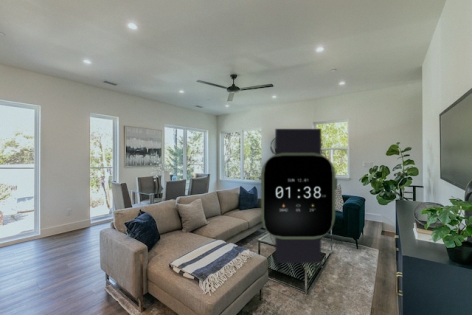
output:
1.38
